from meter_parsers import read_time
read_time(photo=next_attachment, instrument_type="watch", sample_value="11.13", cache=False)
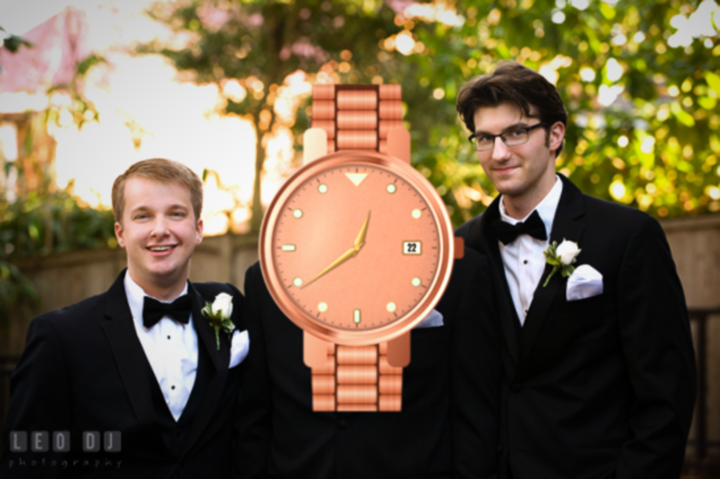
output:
12.39
